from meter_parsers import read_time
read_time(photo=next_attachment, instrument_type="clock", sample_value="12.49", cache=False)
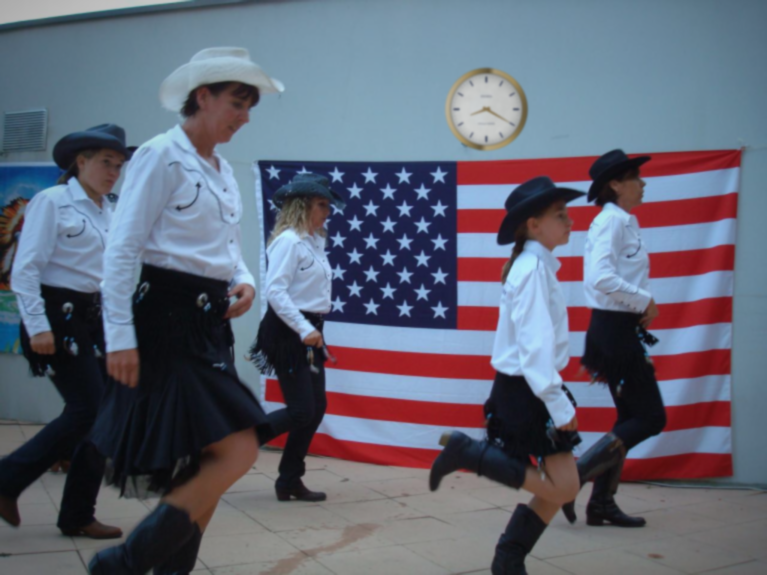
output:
8.20
